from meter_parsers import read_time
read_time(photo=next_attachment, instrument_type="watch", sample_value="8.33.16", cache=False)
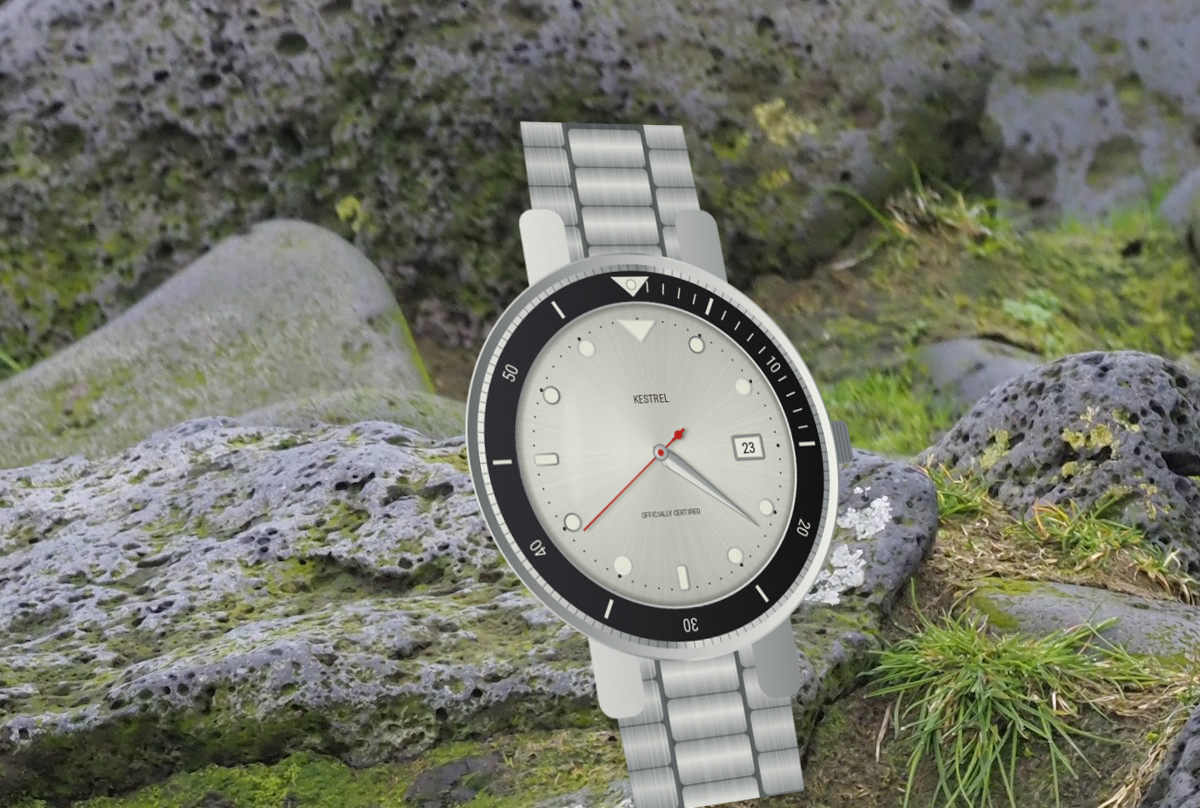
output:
4.21.39
